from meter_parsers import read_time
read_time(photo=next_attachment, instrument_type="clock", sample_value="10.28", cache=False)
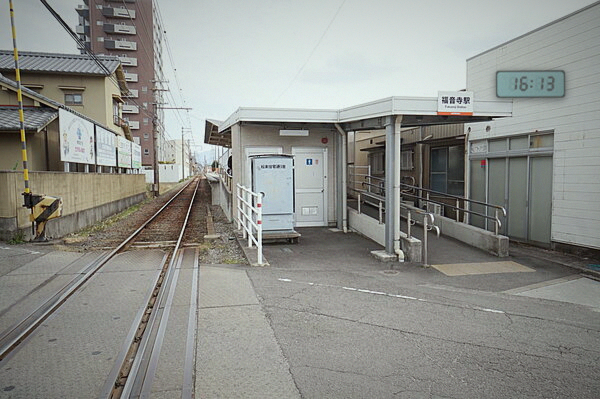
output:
16.13
